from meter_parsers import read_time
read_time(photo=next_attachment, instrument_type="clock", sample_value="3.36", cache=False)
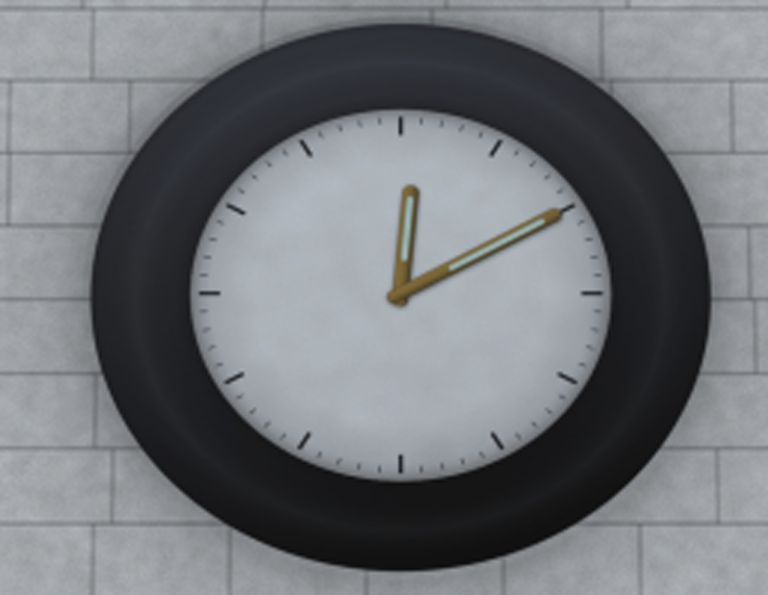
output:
12.10
